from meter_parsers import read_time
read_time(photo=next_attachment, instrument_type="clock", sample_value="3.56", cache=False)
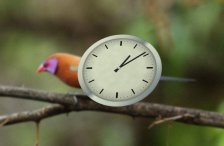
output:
1.09
